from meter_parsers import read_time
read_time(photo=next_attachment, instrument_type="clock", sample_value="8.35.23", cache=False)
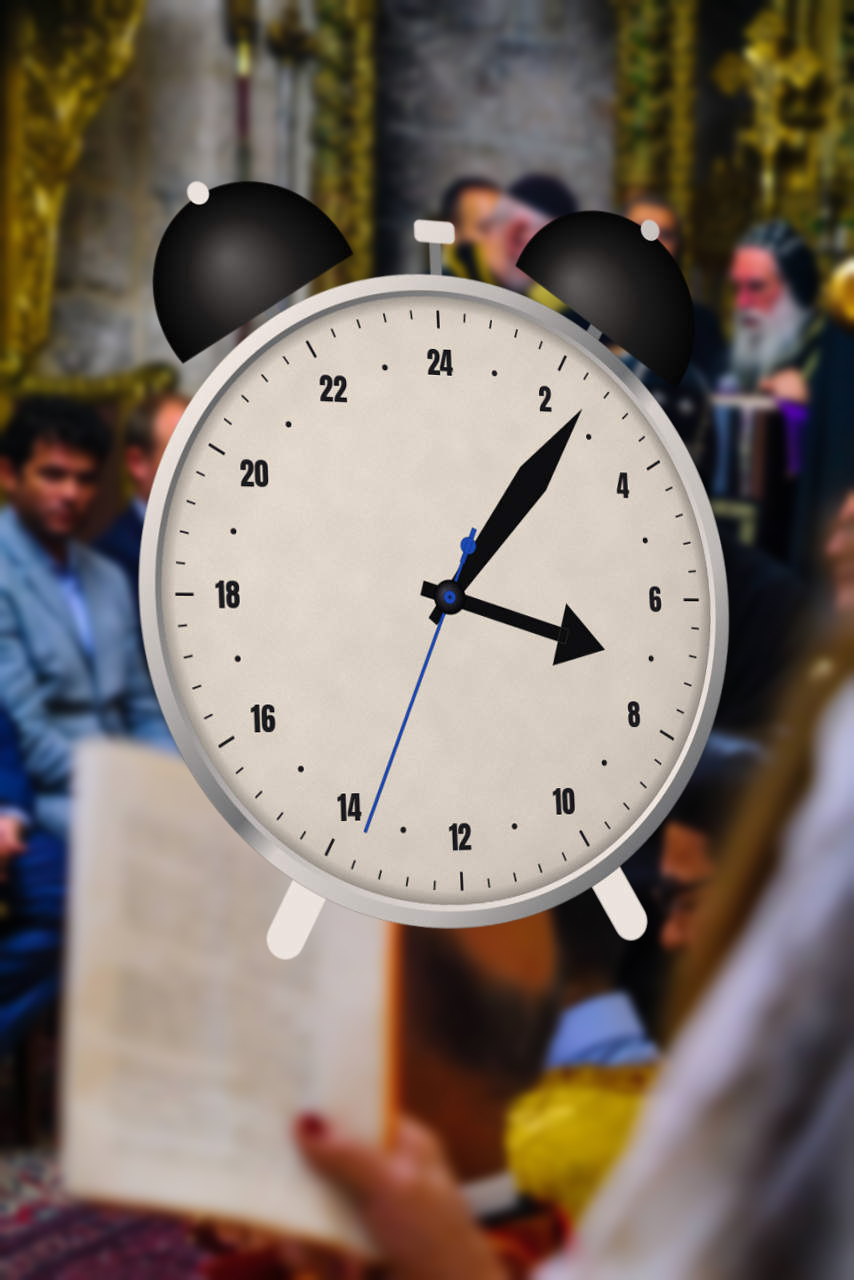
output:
7.06.34
